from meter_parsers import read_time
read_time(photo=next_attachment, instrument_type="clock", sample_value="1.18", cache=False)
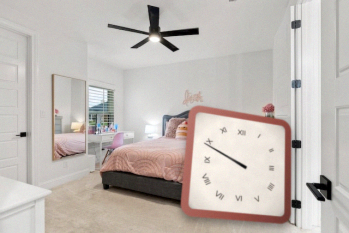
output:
9.49
